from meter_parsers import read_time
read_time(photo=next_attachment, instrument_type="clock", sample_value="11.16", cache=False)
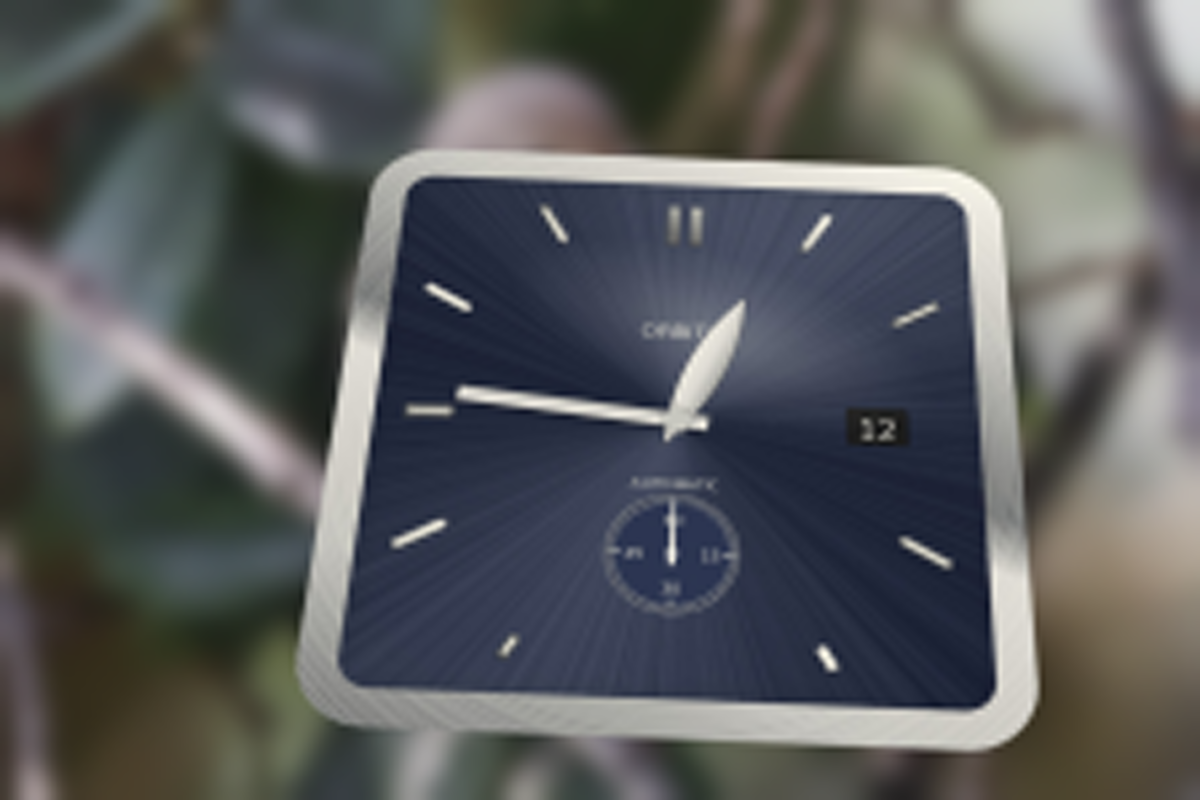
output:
12.46
